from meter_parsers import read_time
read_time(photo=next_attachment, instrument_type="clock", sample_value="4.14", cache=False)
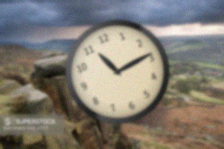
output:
11.14
